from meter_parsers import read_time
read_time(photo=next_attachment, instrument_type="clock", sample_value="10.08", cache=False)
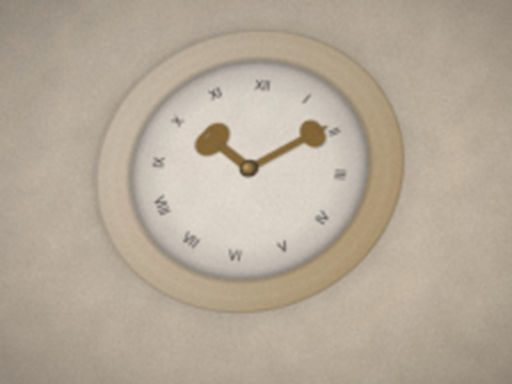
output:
10.09
